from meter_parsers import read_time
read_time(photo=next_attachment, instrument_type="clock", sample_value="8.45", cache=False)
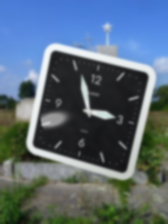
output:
2.56
